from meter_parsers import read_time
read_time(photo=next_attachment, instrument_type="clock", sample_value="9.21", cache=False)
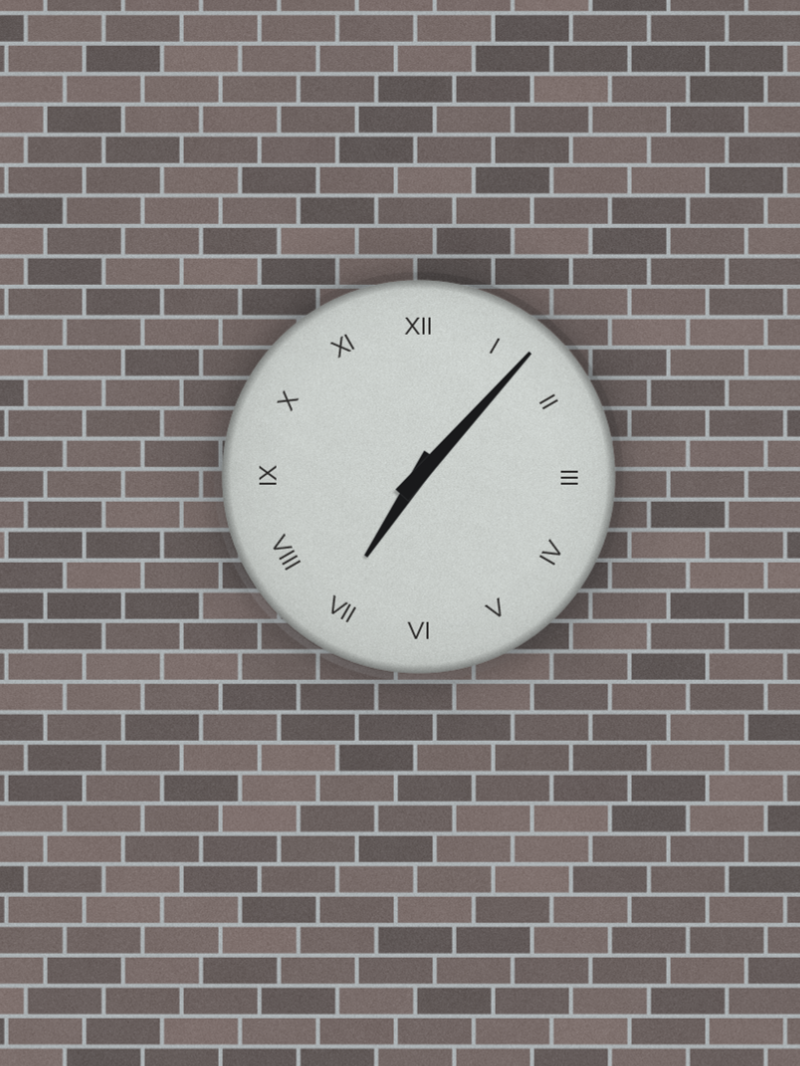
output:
7.07
